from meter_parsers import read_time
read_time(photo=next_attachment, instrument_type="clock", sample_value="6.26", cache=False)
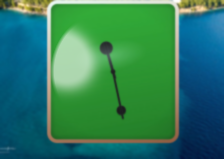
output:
11.28
